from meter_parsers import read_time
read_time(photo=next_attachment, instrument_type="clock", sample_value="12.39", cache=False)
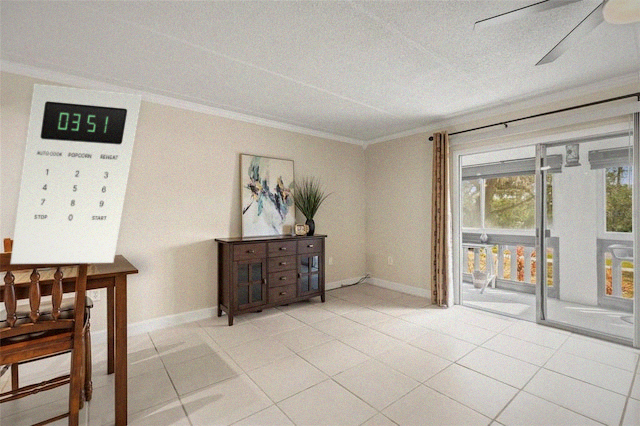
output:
3.51
